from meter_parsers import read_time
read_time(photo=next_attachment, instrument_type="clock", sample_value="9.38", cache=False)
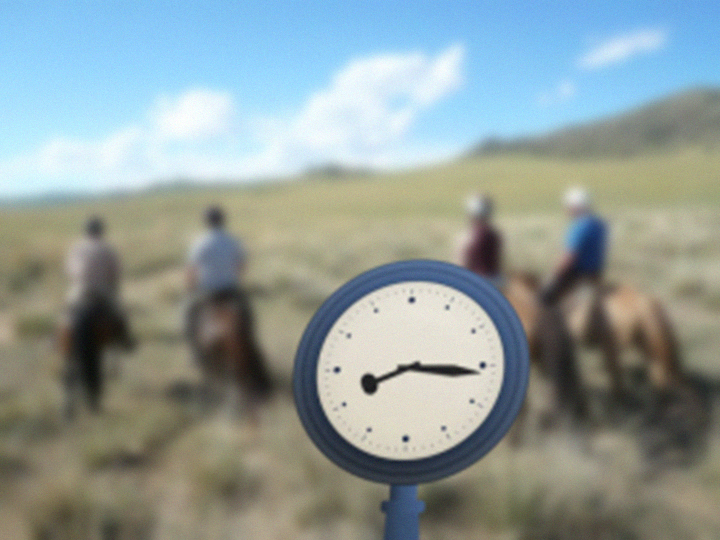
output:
8.16
